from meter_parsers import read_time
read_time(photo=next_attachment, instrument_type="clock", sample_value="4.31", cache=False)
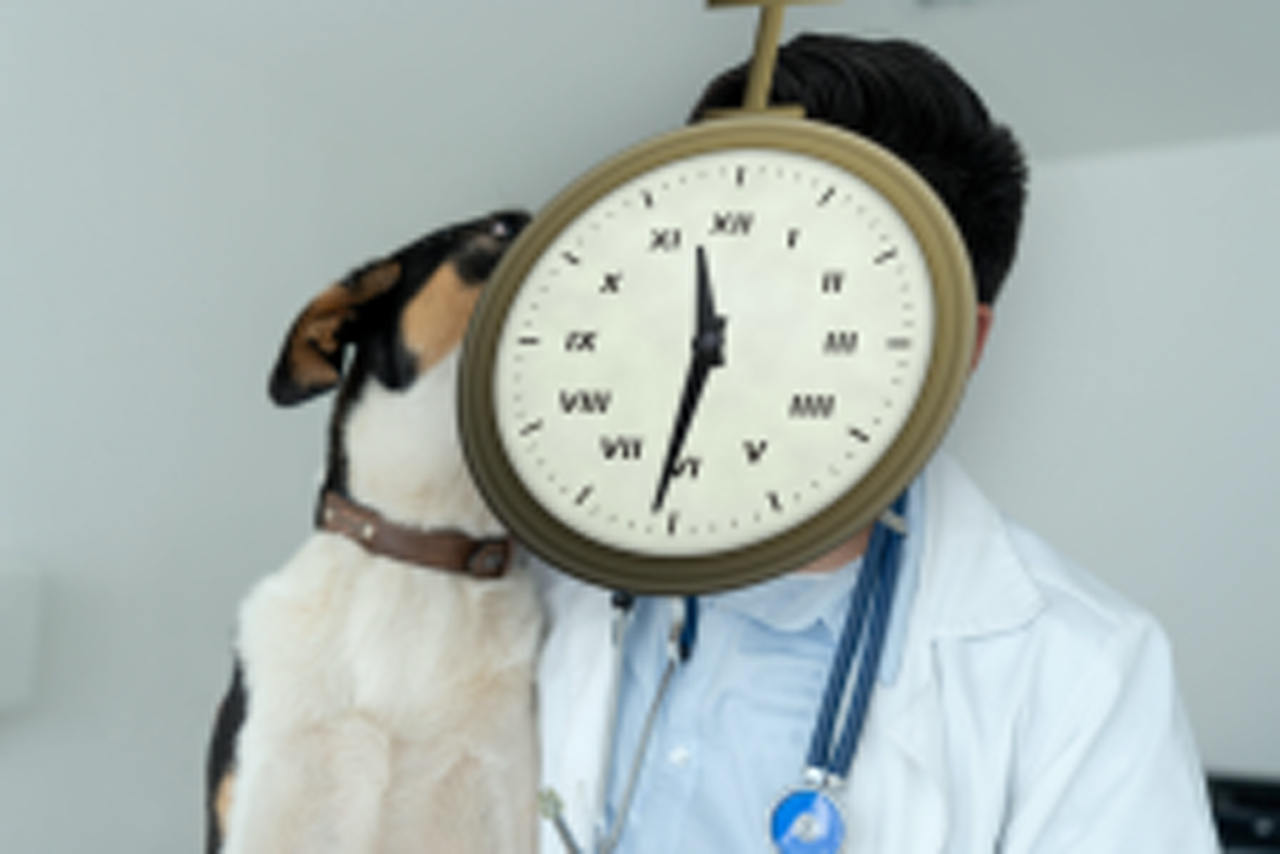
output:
11.31
